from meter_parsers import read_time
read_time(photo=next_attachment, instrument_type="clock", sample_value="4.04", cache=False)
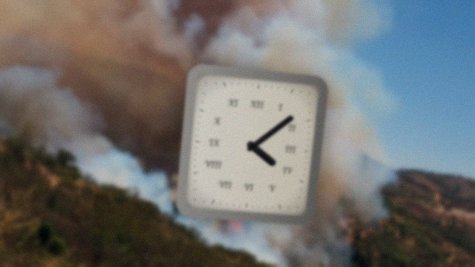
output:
4.08
